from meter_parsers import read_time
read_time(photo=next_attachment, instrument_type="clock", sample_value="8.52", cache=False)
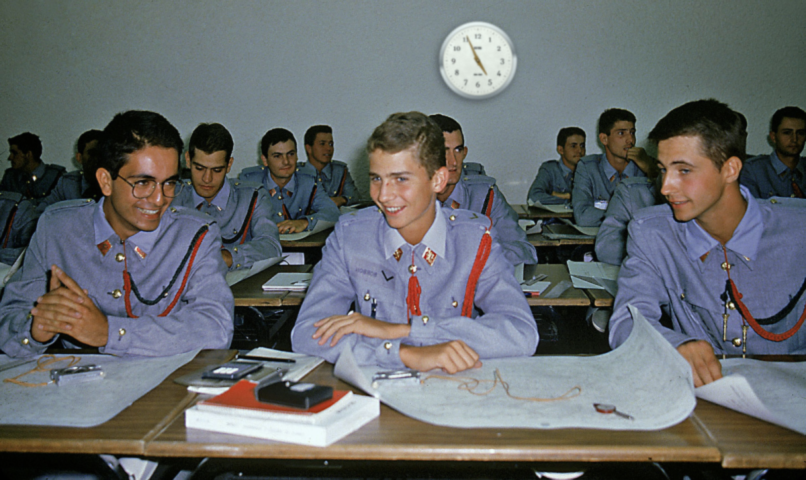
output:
4.56
